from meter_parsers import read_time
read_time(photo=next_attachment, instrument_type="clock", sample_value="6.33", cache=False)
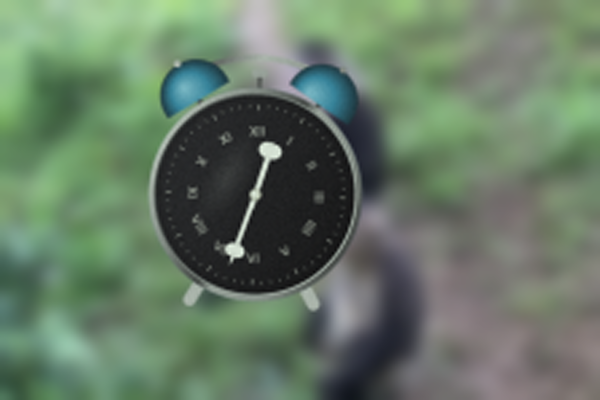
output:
12.33
